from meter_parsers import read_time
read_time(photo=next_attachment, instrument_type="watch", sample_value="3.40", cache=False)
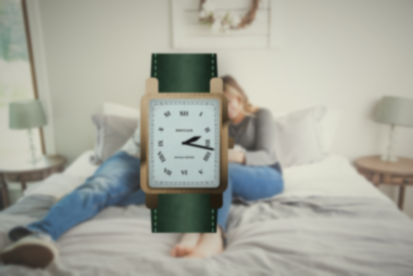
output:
2.17
